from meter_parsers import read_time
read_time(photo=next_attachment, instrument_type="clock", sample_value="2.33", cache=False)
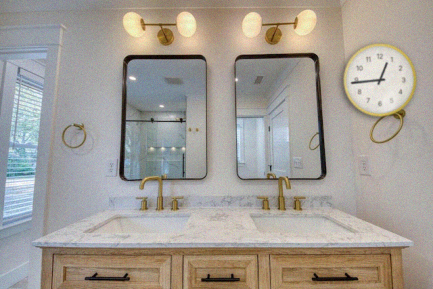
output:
12.44
